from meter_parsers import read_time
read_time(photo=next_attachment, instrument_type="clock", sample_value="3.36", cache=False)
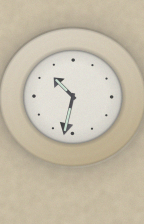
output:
10.32
